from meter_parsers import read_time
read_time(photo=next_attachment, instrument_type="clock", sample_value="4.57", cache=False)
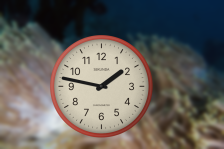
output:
1.47
